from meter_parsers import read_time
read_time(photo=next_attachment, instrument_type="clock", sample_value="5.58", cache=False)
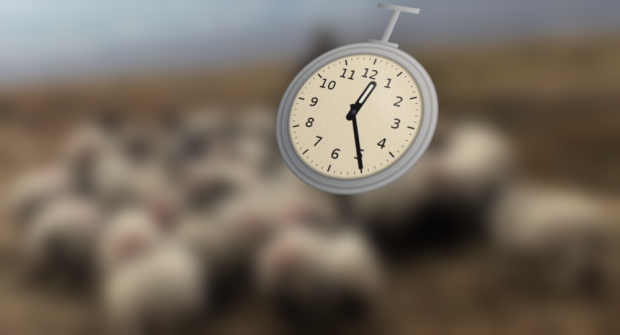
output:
12.25
